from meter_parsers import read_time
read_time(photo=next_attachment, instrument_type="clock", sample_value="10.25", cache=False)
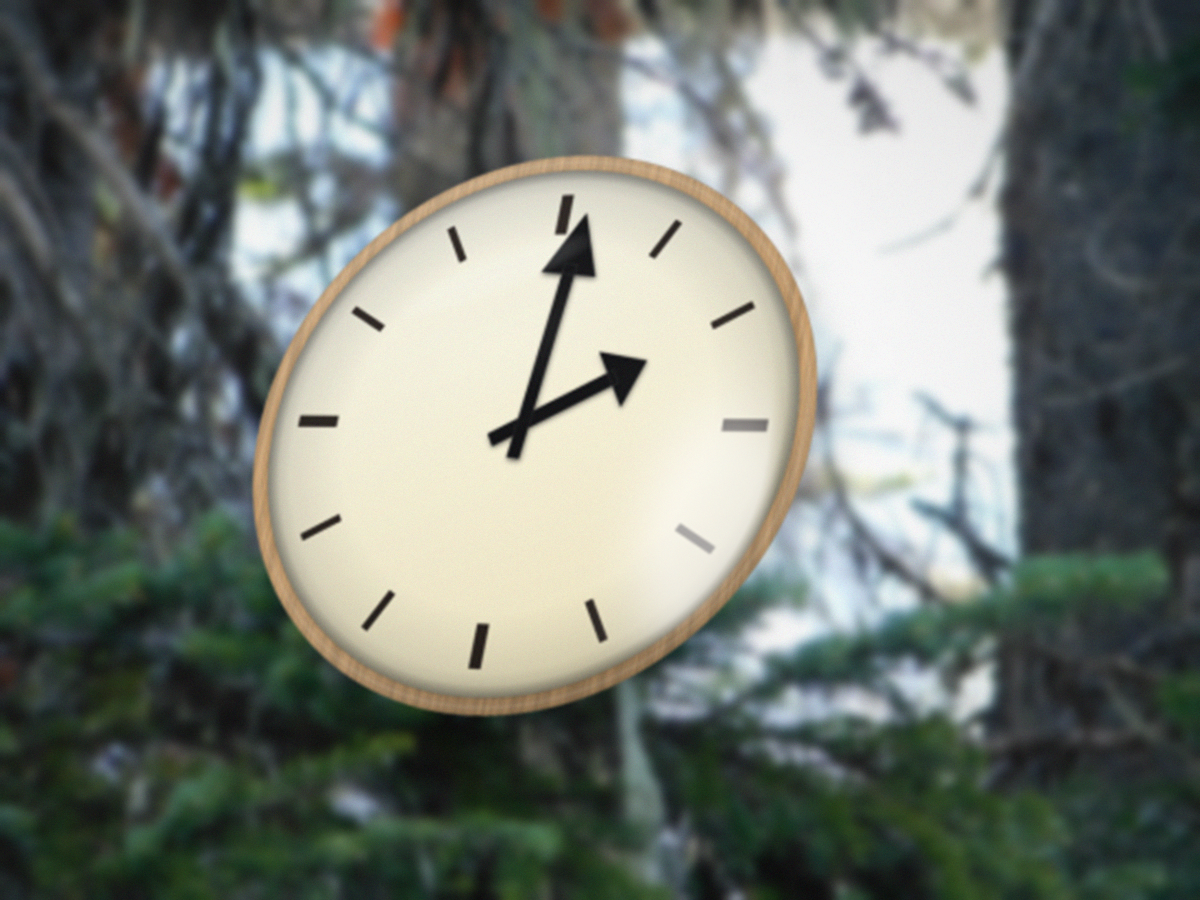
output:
2.01
